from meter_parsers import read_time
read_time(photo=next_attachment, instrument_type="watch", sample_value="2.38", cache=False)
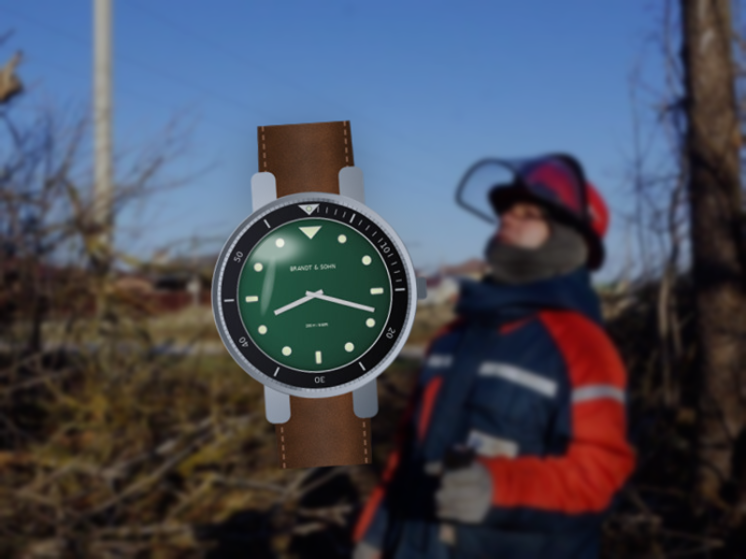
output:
8.18
